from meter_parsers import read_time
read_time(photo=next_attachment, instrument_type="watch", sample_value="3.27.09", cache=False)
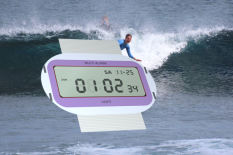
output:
1.02.34
